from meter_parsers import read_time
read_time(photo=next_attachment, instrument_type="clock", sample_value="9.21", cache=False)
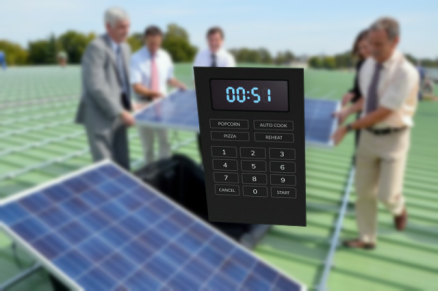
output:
0.51
